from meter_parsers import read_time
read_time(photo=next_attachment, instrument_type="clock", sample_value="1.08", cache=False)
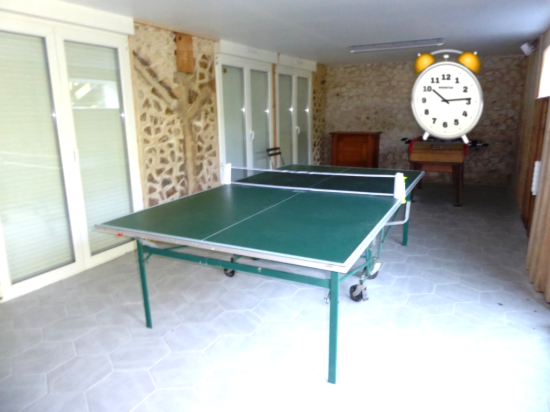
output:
10.14
